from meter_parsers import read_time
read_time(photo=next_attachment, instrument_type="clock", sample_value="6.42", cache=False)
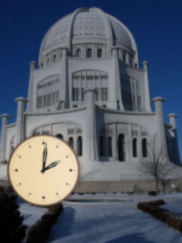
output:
2.01
